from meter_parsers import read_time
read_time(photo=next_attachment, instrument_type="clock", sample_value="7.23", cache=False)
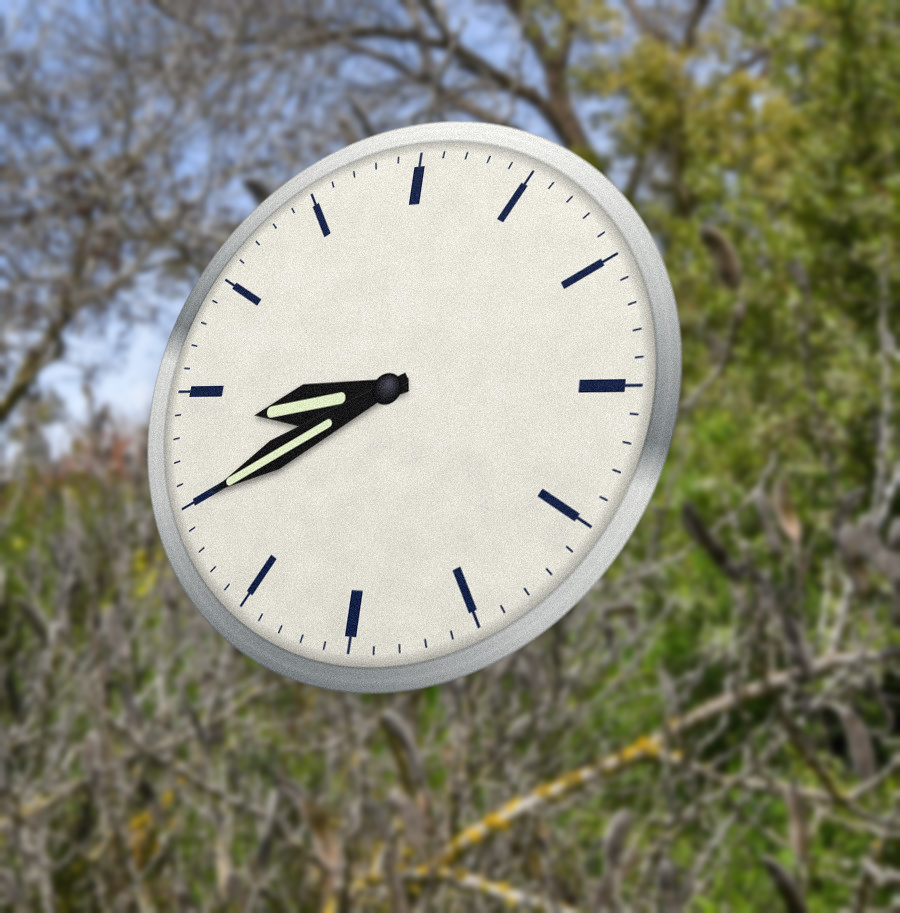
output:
8.40
